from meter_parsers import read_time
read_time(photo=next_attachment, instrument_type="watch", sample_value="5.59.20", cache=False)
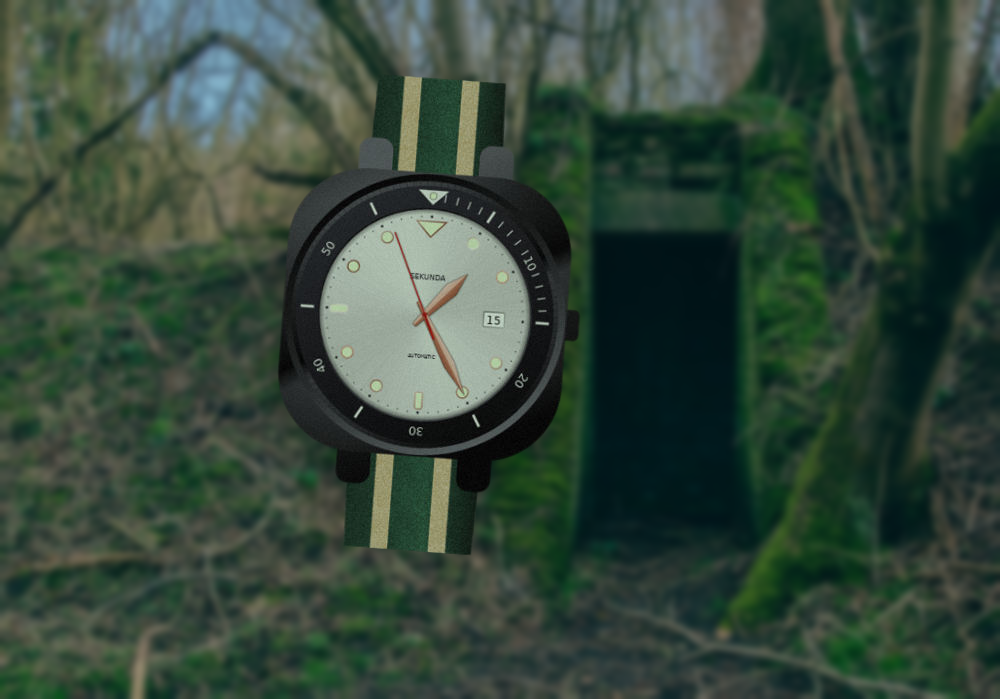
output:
1.24.56
